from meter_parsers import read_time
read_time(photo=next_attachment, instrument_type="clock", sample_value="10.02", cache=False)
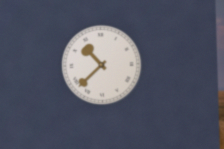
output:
10.38
